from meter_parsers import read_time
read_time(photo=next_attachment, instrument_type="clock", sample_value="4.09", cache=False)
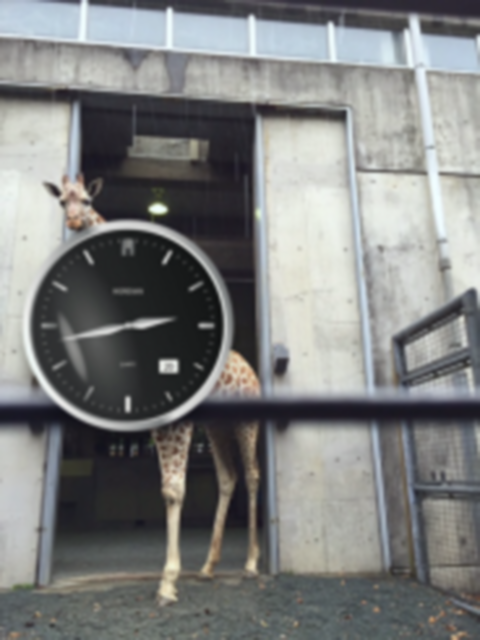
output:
2.43
